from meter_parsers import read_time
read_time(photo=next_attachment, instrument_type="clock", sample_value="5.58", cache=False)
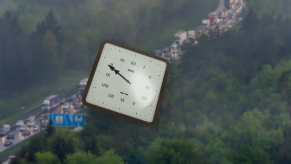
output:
9.49
